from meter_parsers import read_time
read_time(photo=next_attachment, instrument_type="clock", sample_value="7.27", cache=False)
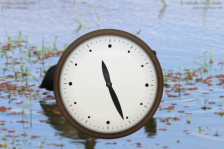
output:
11.26
